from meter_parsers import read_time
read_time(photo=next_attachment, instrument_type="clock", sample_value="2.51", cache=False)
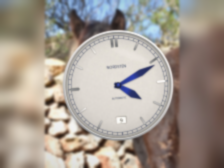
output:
4.11
